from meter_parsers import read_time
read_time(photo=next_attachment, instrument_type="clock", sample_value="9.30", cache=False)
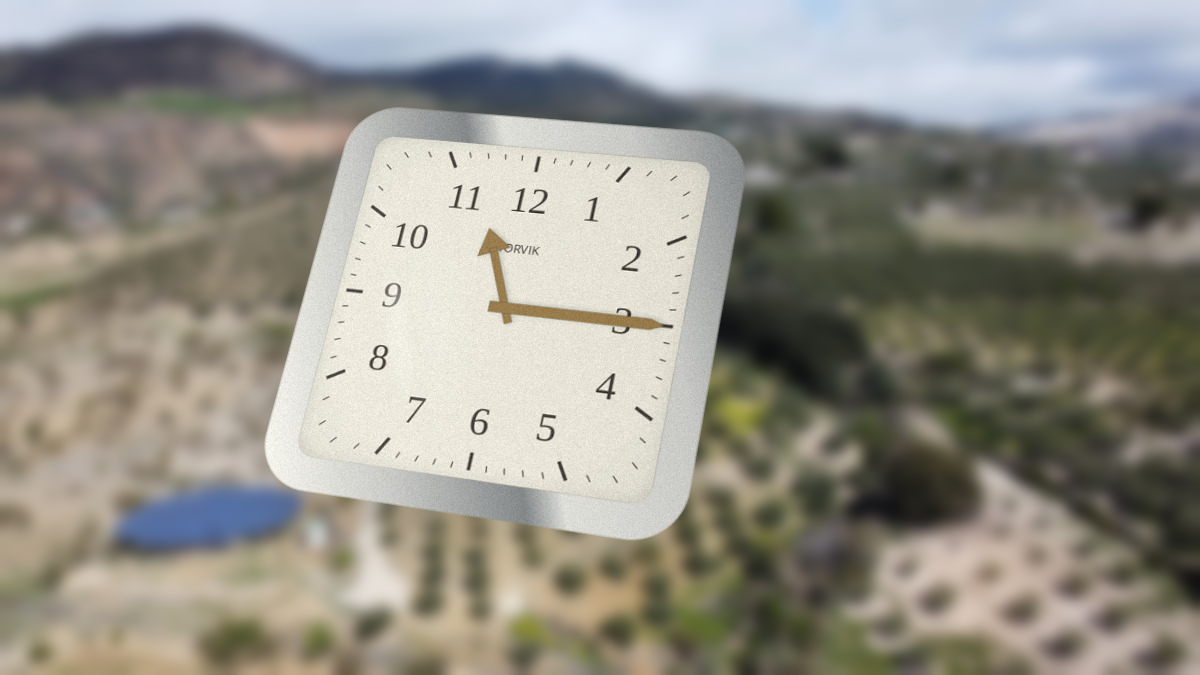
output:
11.15
